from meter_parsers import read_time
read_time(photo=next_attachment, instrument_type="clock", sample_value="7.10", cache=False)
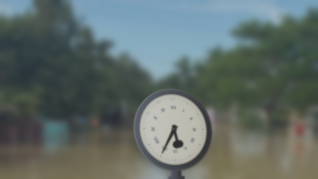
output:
5.35
